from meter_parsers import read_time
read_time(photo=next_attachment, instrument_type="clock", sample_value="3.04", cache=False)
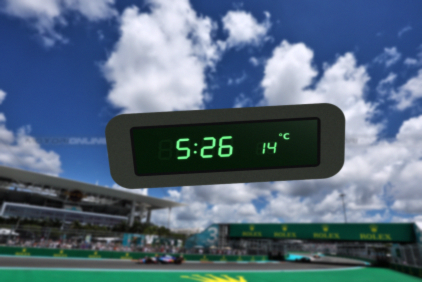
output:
5.26
